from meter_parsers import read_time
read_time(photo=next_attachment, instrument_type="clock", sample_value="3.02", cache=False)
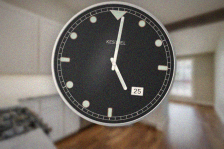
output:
5.01
